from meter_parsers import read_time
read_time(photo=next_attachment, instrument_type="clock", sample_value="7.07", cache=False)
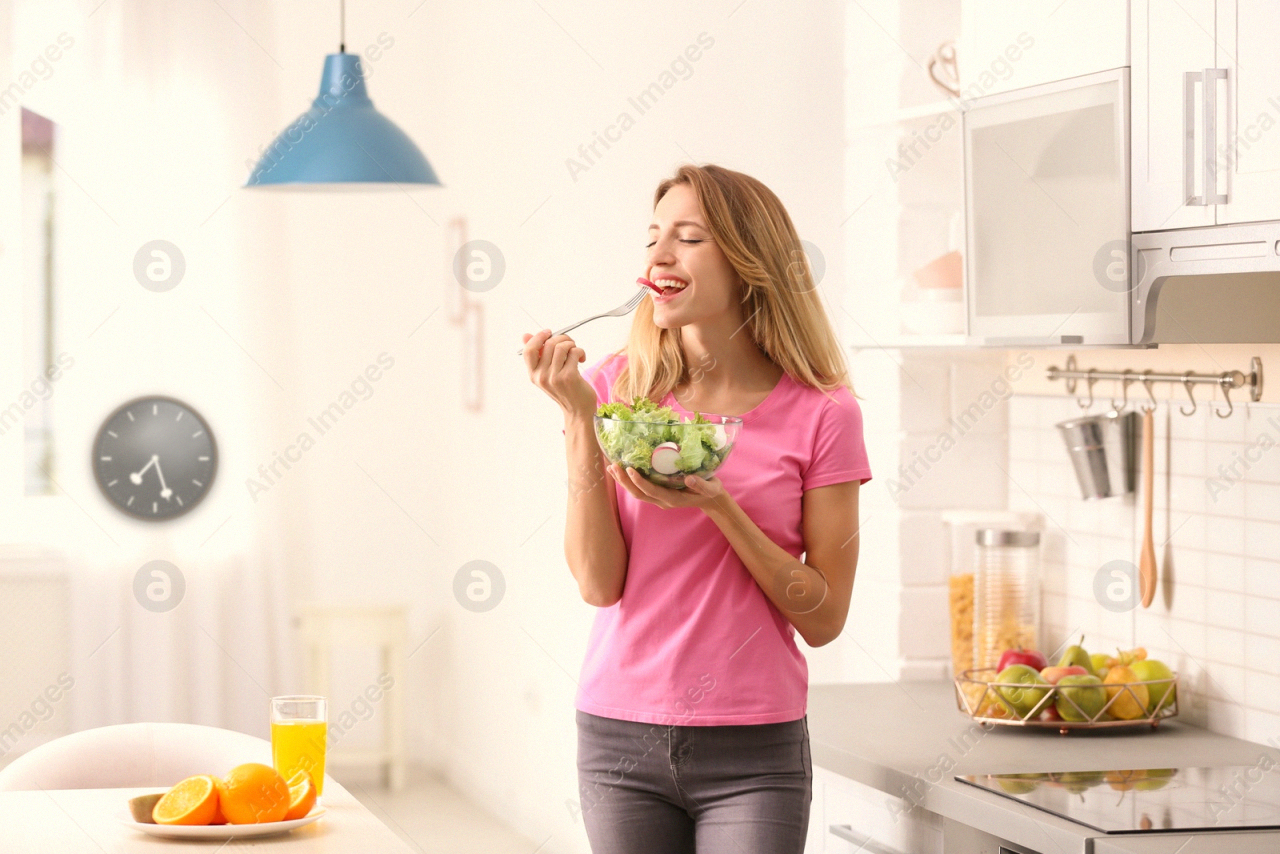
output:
7.27
